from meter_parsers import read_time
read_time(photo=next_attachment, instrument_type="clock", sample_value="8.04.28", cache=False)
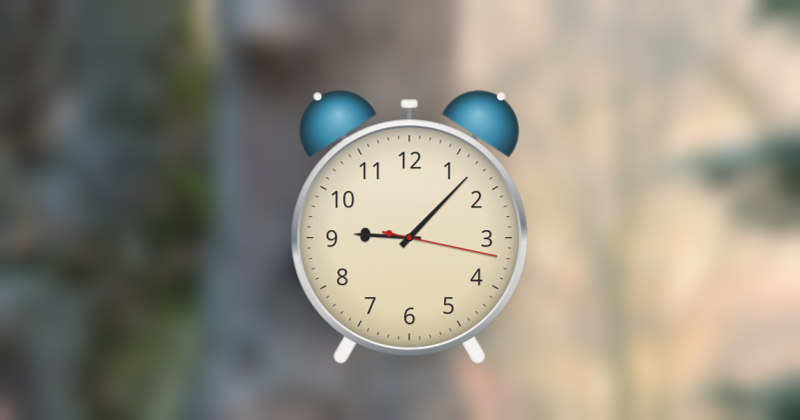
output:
9.07.17
